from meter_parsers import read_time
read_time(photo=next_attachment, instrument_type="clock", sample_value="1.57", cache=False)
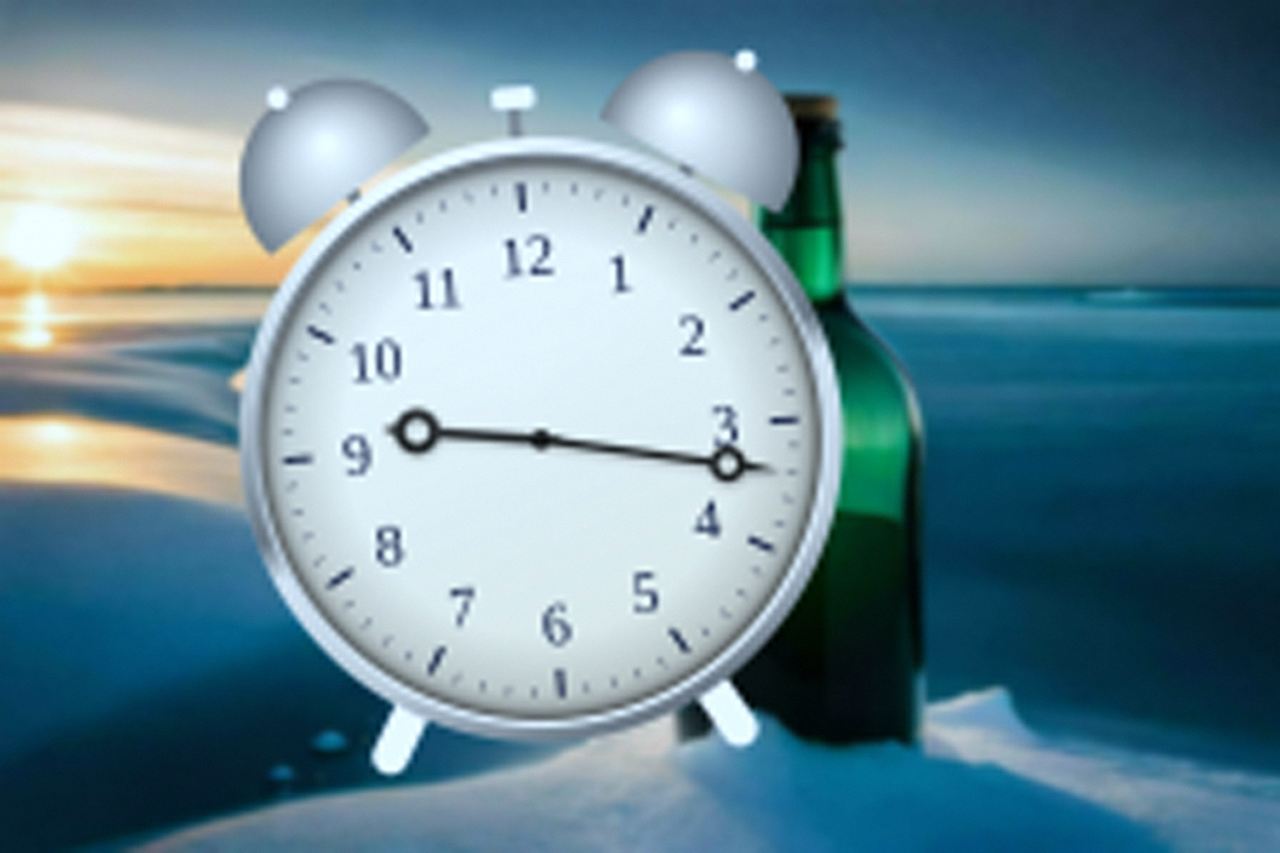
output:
9.17
